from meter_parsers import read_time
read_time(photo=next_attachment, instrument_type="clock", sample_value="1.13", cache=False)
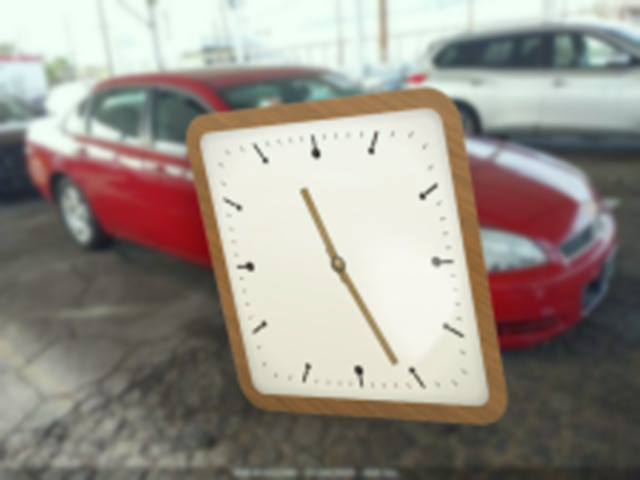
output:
11.26
